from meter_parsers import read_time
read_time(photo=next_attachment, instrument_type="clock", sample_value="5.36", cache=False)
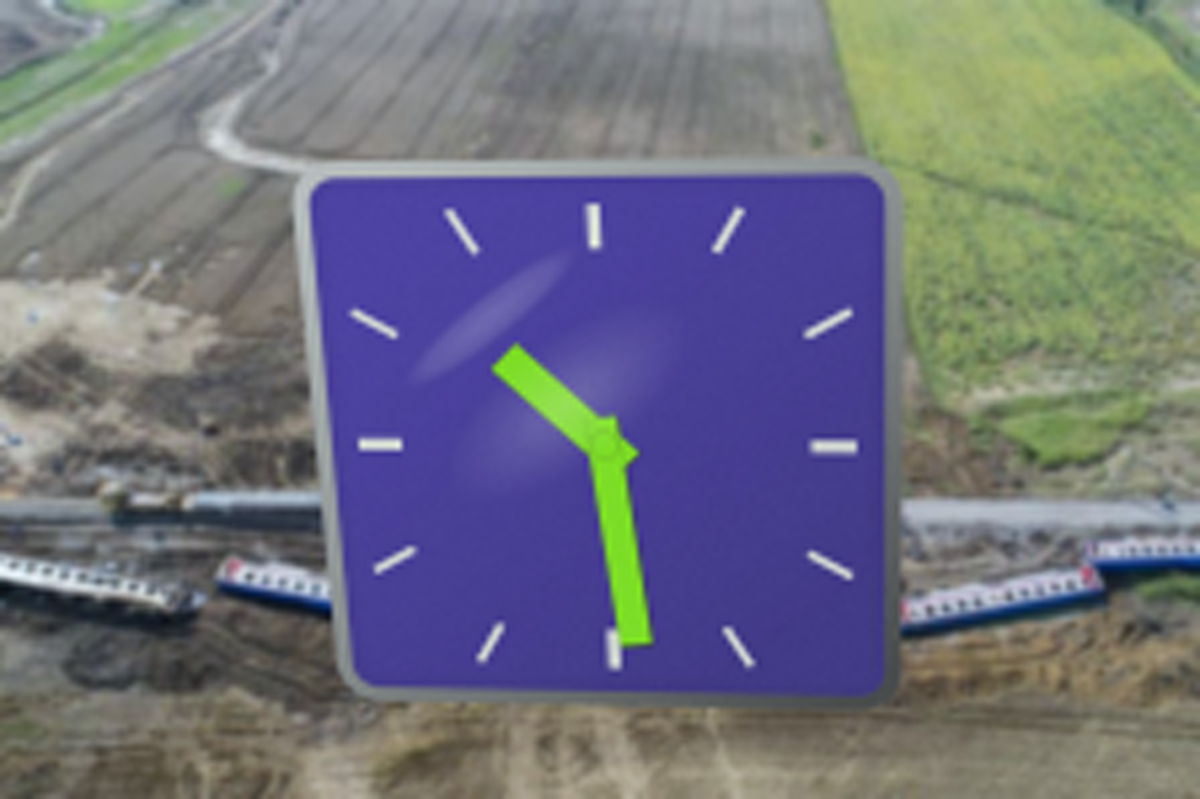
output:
10.29
